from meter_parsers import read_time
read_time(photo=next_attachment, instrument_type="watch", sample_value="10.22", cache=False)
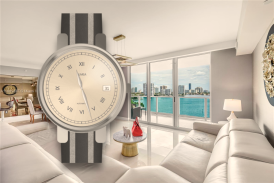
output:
11.27
